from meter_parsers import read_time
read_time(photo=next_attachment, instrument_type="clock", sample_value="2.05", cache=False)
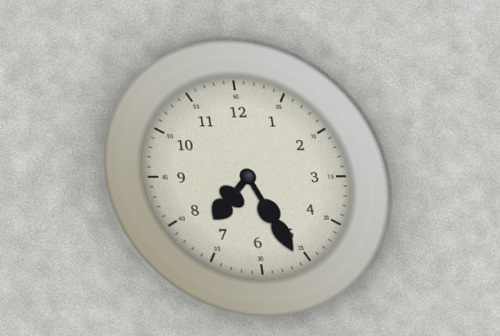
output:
7.26
